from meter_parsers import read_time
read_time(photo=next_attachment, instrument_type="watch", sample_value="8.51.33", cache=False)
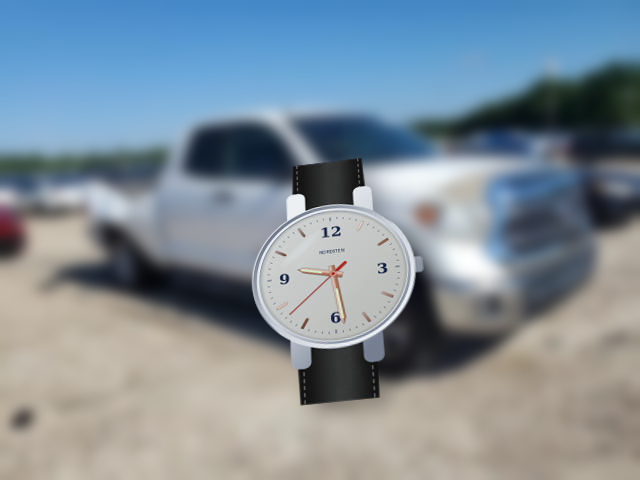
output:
9.28.38
